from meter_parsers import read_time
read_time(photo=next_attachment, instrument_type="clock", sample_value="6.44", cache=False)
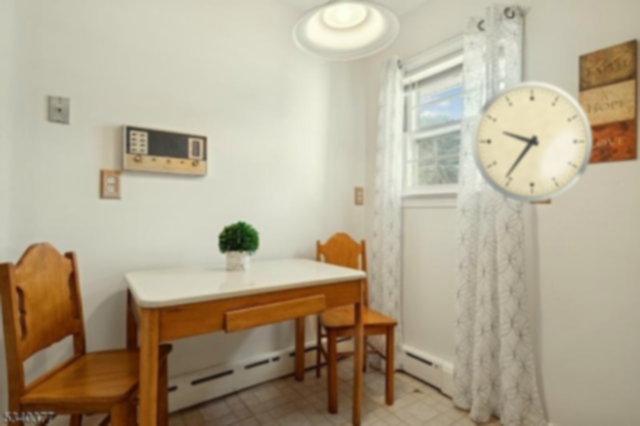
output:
9.36
